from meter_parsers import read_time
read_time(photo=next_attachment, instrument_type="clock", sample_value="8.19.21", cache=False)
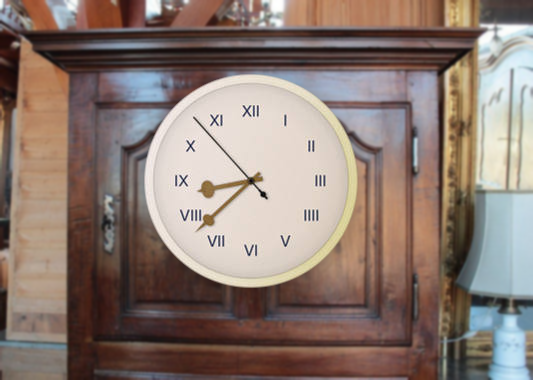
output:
8.37.53
